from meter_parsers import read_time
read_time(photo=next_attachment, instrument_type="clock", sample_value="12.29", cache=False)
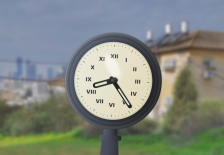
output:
8.24
